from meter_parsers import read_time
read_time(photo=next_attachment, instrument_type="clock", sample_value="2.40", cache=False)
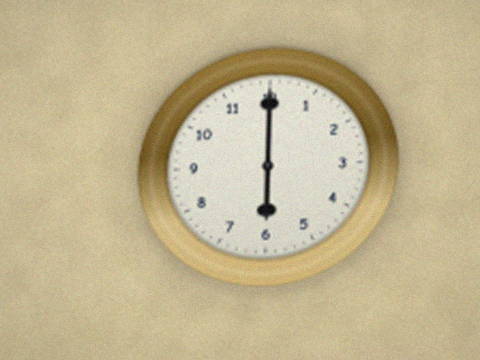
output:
6.00
